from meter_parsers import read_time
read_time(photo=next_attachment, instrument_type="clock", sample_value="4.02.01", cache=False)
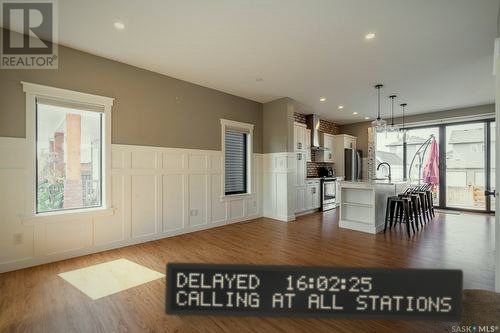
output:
16.02.25
